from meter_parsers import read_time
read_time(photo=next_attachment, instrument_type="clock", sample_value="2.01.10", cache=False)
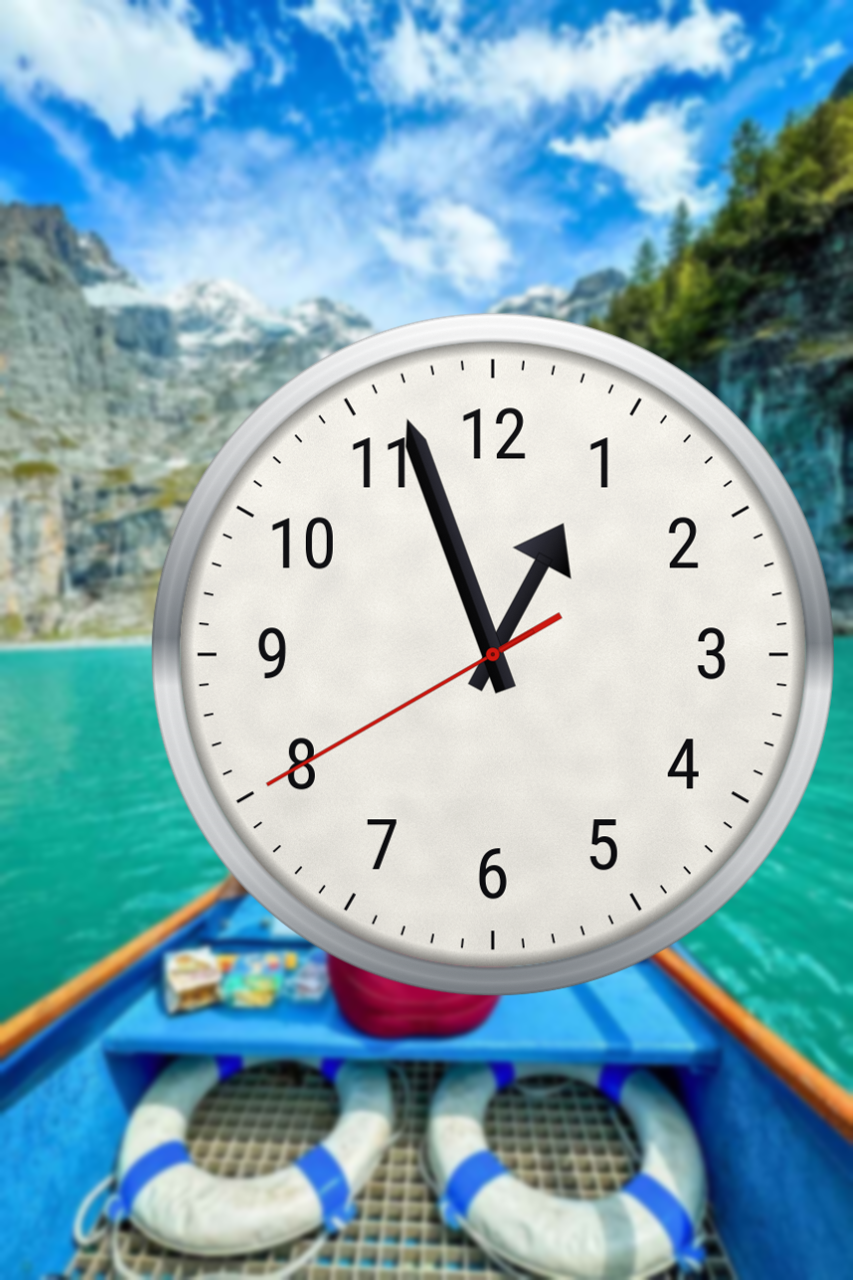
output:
12.56.40
